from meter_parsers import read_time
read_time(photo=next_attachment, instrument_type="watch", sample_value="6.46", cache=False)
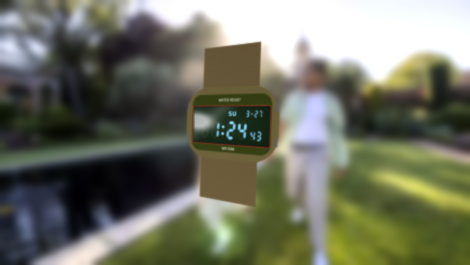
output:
1.24
